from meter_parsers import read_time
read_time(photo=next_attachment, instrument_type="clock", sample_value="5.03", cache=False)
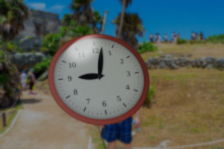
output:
9.02
